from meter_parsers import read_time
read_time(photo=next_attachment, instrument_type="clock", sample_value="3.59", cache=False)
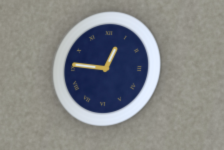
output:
12.46
